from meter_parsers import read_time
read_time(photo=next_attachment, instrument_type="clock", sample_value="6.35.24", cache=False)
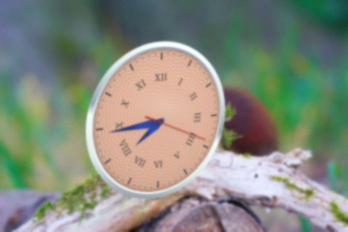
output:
7.44.19
